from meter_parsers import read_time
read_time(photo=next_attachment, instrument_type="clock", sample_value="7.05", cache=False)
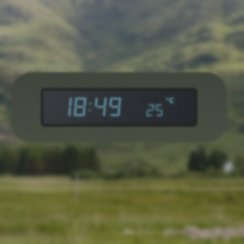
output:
18.49
